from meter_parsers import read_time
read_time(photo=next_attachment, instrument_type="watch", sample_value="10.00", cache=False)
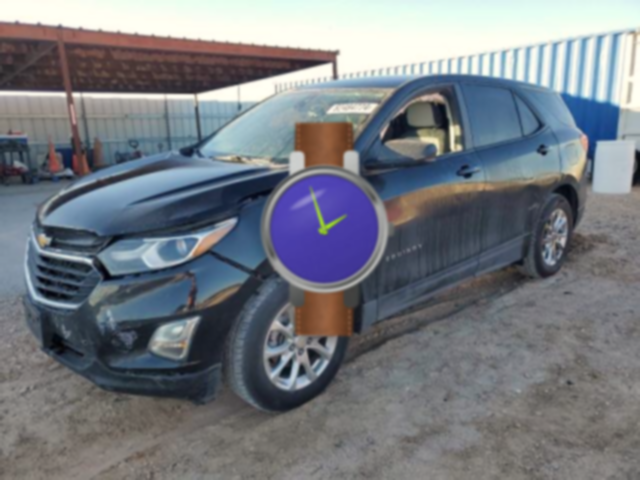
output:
1.57
